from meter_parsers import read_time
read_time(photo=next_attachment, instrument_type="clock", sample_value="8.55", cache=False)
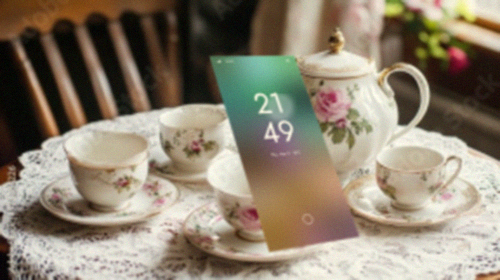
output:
21.49
